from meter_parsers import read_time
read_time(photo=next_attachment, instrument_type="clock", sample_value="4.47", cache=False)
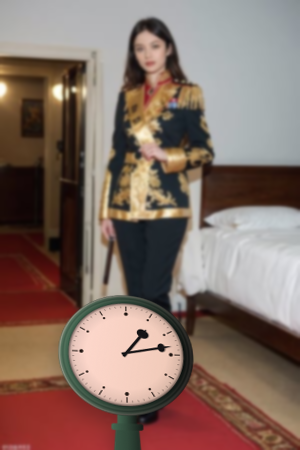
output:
1.13
